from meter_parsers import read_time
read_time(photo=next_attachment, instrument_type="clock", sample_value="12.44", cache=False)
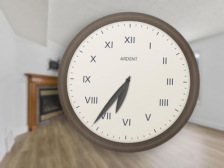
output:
6.36
